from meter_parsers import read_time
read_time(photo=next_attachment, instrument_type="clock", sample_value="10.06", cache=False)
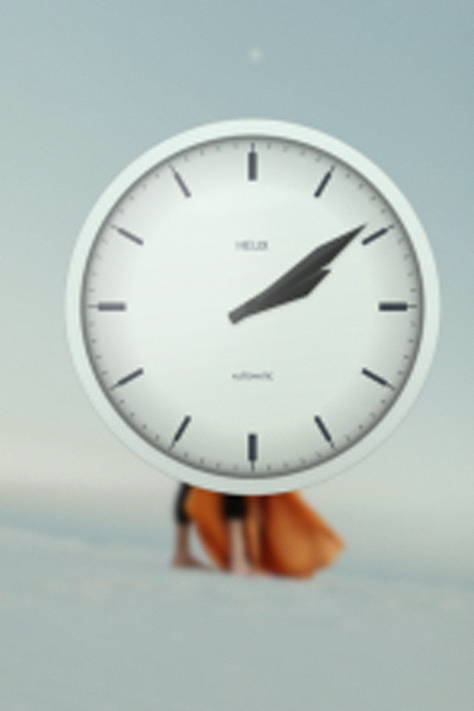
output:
2.09
